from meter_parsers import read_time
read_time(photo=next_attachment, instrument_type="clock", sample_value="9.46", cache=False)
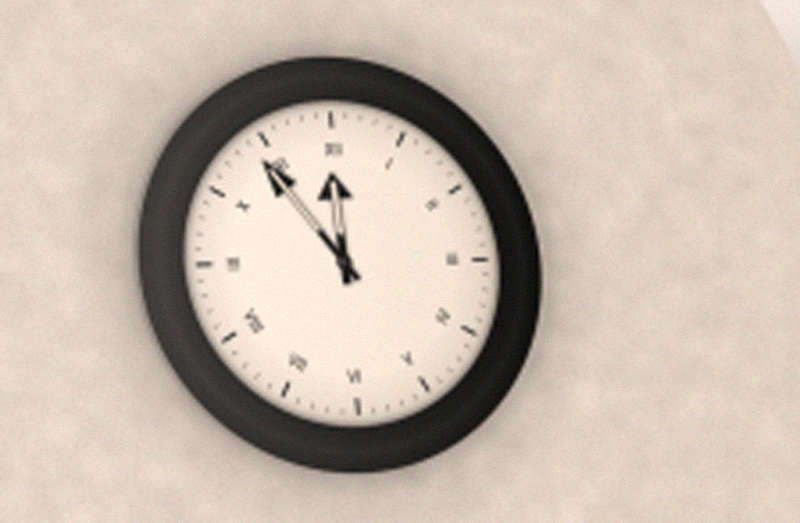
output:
11.54
